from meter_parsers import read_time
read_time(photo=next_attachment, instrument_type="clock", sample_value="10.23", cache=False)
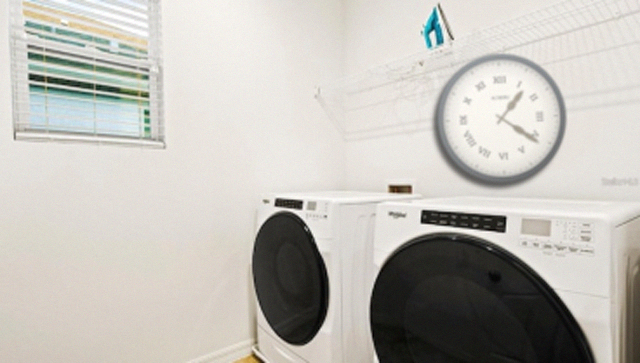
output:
1.21
